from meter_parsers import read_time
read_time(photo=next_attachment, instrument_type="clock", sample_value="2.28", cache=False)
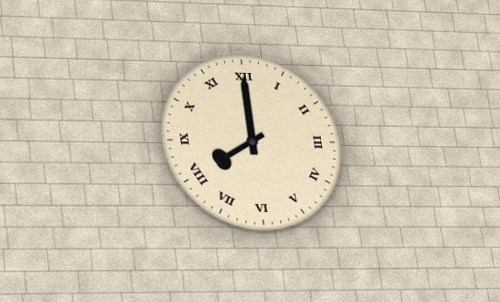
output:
8.00
